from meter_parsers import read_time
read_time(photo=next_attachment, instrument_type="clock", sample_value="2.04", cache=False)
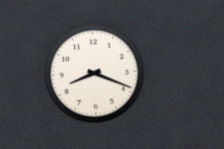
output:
8.19
